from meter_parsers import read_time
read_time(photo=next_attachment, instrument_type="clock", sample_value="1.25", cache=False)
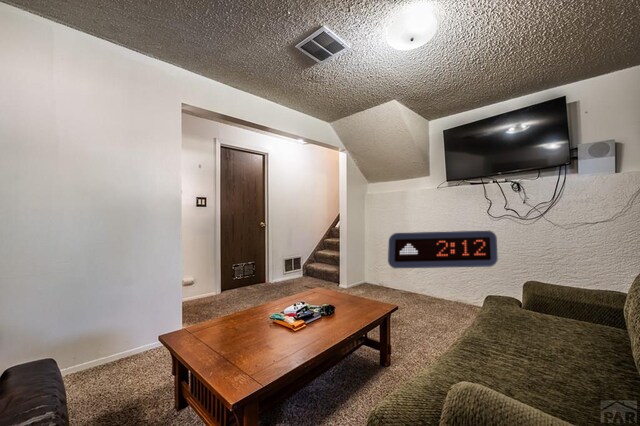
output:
2.12
